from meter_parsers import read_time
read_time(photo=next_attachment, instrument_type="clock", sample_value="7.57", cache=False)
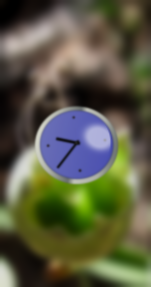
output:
9.37
